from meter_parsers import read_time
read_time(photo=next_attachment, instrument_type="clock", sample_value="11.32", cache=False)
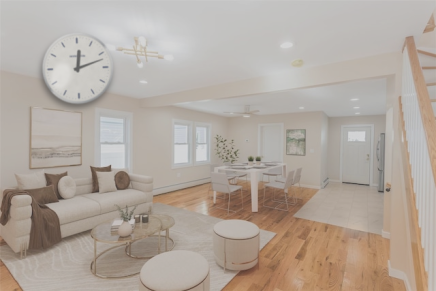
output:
12.12
